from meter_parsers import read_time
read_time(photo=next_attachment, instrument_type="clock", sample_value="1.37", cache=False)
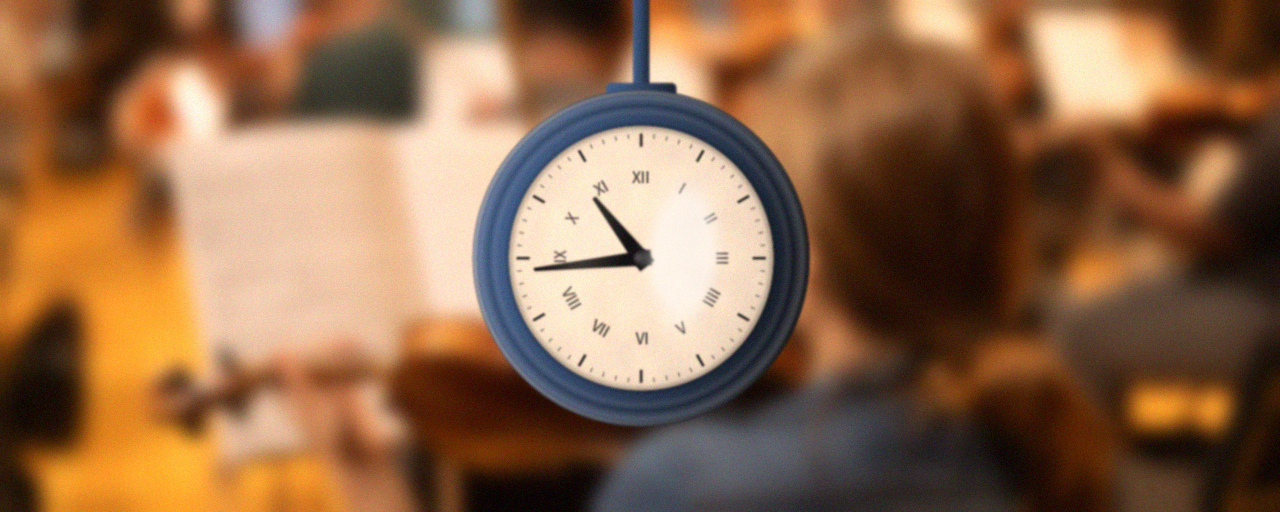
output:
10.44
